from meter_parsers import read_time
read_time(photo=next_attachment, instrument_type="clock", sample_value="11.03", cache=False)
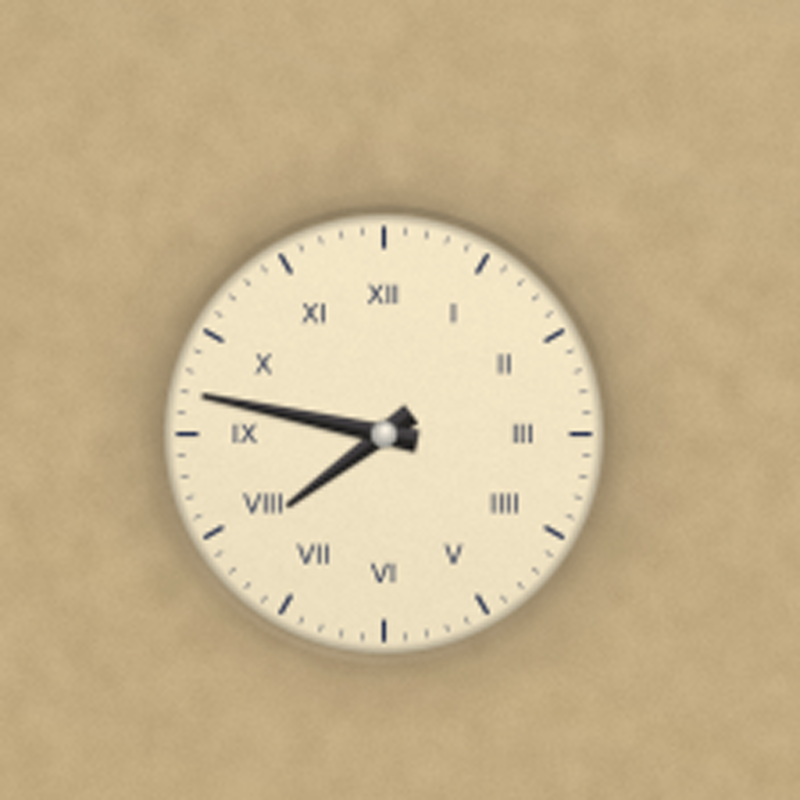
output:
7.47
